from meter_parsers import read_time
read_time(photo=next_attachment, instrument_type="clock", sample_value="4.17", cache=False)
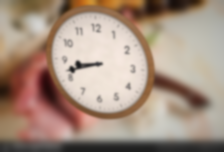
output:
8.42
